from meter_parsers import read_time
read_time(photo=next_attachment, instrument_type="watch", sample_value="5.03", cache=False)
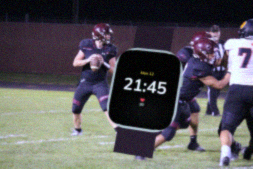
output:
21.45
